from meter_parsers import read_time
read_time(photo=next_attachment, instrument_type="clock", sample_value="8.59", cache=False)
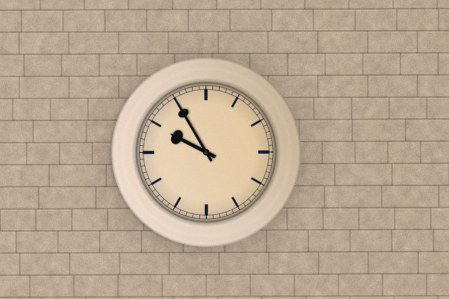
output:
9.55
